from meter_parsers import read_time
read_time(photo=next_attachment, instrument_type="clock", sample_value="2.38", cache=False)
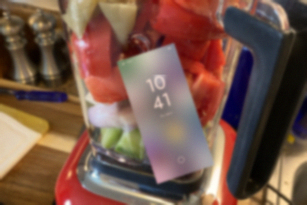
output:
10.41
